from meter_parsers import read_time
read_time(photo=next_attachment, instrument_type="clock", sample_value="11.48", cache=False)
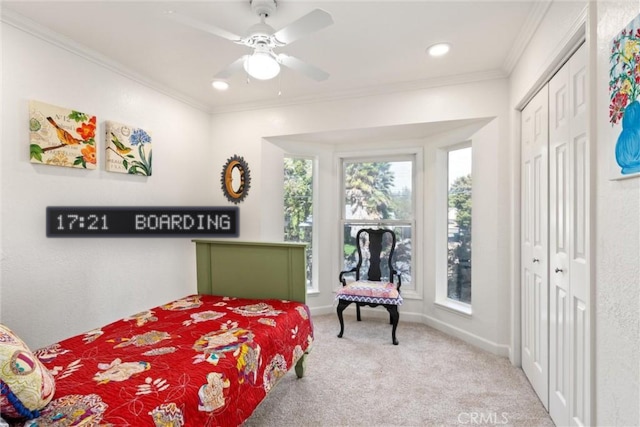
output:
17.21
